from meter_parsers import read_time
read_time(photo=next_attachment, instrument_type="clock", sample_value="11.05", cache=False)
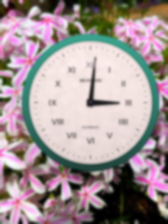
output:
3.01
